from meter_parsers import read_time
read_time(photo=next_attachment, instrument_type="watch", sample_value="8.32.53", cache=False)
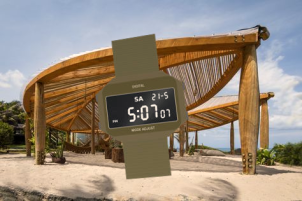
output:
5.07.07
